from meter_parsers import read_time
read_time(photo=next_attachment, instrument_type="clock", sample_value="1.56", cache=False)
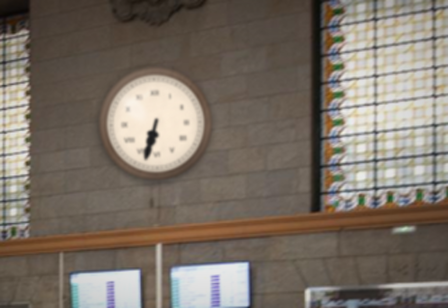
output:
6.33
